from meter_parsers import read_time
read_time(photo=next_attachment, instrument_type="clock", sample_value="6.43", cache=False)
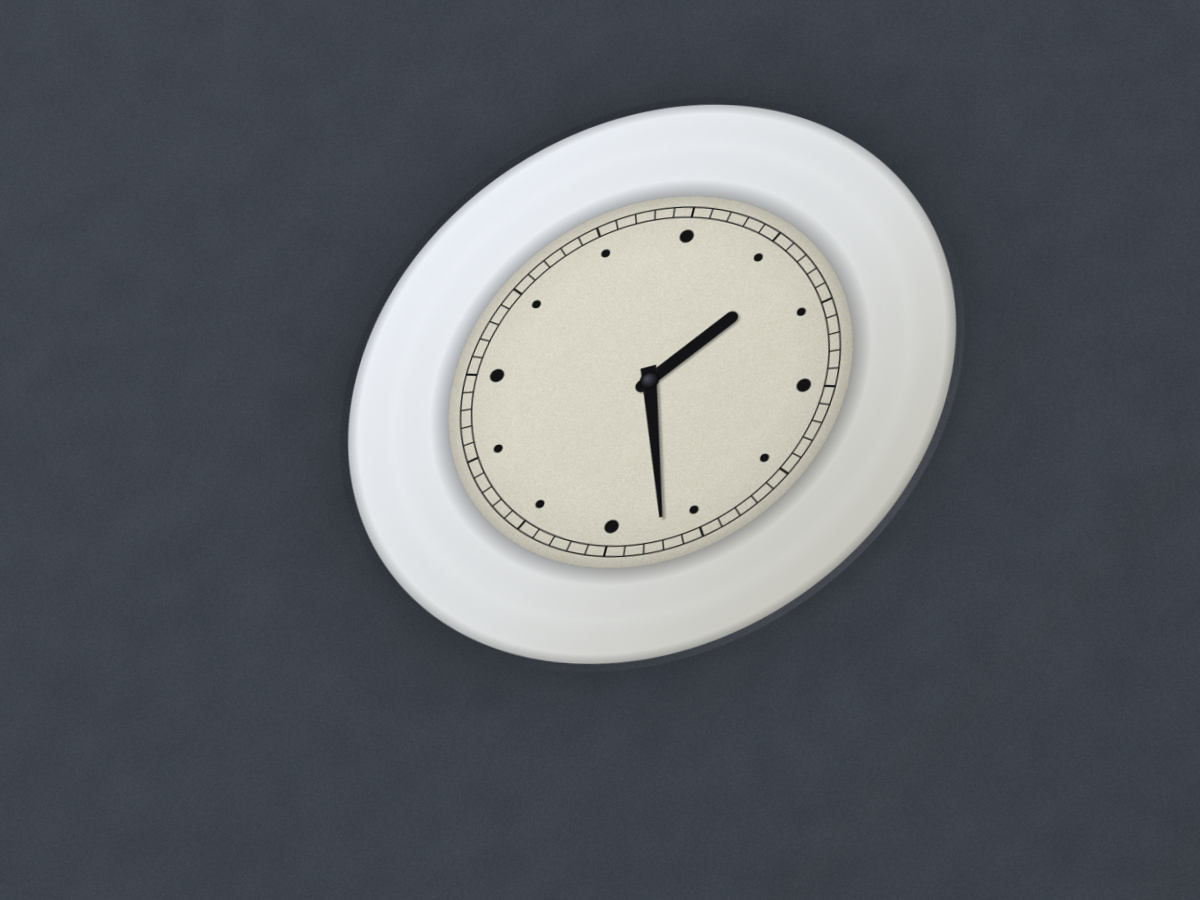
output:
1.27
